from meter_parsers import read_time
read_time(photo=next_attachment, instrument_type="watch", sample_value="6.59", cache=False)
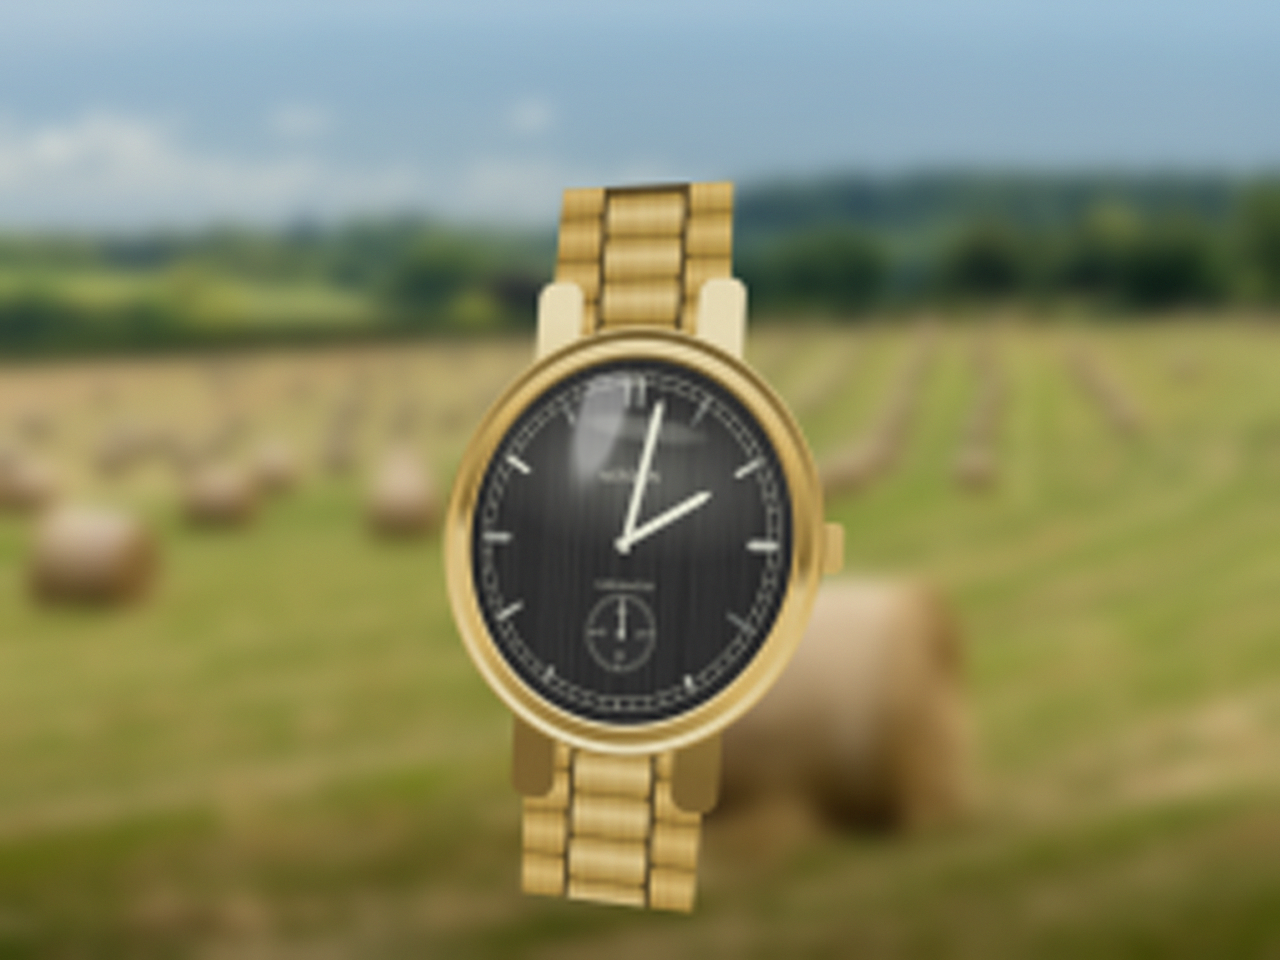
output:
2.02
